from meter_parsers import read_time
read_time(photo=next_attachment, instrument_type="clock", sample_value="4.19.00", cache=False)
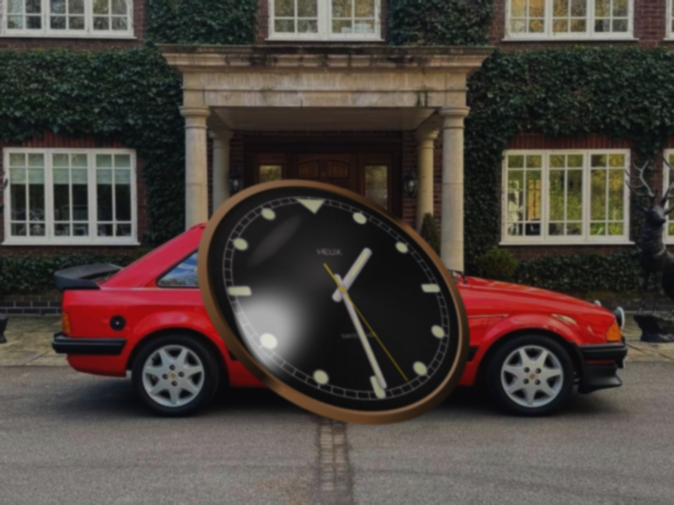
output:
1.29.27
